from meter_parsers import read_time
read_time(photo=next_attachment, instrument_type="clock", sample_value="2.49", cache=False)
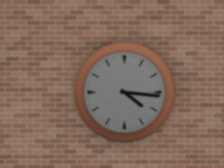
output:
4.16
